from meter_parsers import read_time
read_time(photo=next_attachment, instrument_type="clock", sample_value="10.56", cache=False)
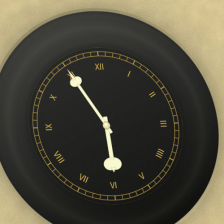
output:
5.55
